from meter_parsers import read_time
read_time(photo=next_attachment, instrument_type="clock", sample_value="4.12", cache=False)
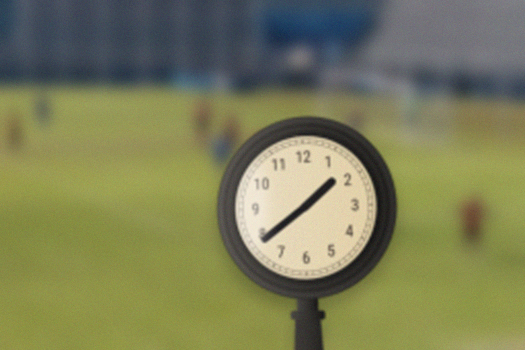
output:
1.39
